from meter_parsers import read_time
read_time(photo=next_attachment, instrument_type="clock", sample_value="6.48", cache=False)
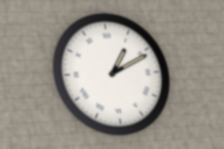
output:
1.11
